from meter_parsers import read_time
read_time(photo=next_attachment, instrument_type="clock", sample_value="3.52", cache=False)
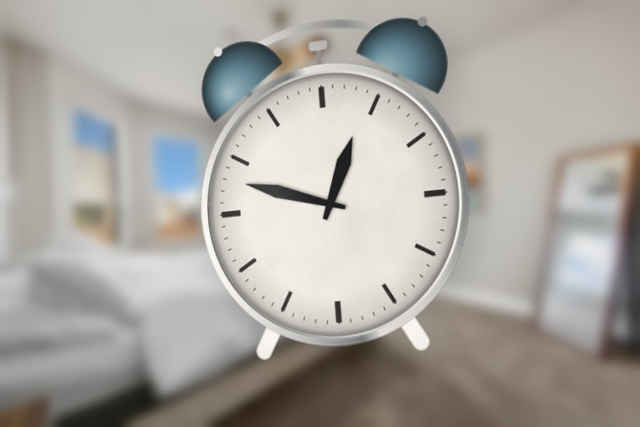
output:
12.48
